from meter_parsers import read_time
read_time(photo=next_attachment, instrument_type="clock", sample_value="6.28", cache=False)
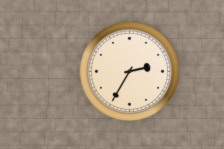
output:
2.35
